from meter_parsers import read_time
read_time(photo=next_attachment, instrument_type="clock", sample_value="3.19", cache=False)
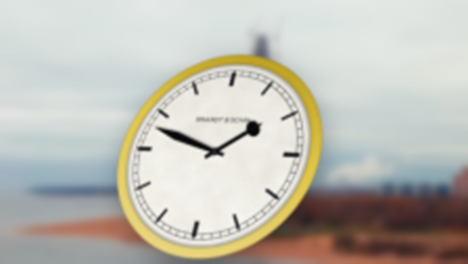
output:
1.48
